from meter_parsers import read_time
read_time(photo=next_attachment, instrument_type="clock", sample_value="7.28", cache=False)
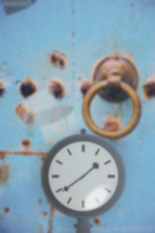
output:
1.39
